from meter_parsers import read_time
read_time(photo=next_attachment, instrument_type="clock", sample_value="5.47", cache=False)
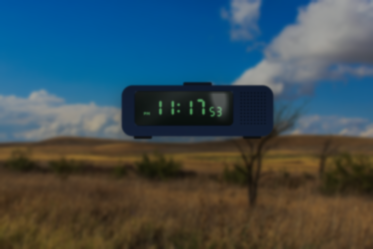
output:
11.17
